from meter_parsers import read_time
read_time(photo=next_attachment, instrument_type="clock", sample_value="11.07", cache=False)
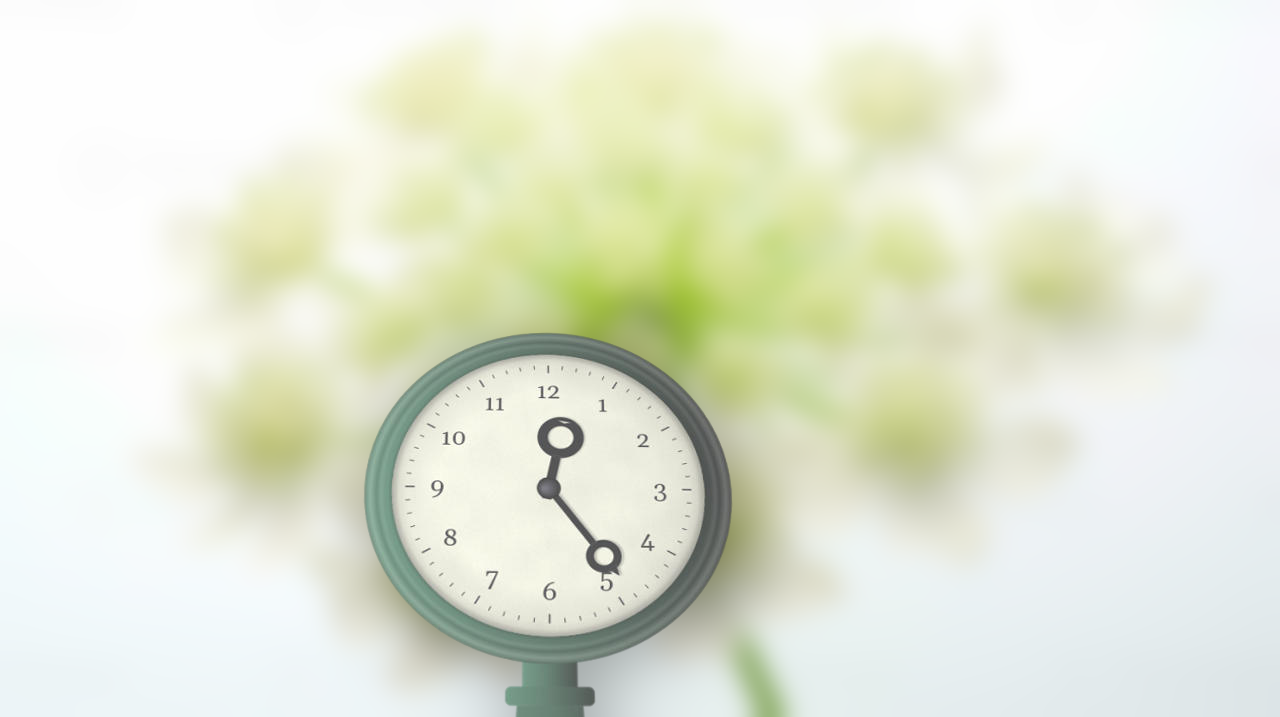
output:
12.24
